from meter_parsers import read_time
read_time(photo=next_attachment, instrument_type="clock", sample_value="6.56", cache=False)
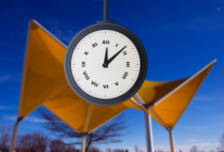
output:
12.08
